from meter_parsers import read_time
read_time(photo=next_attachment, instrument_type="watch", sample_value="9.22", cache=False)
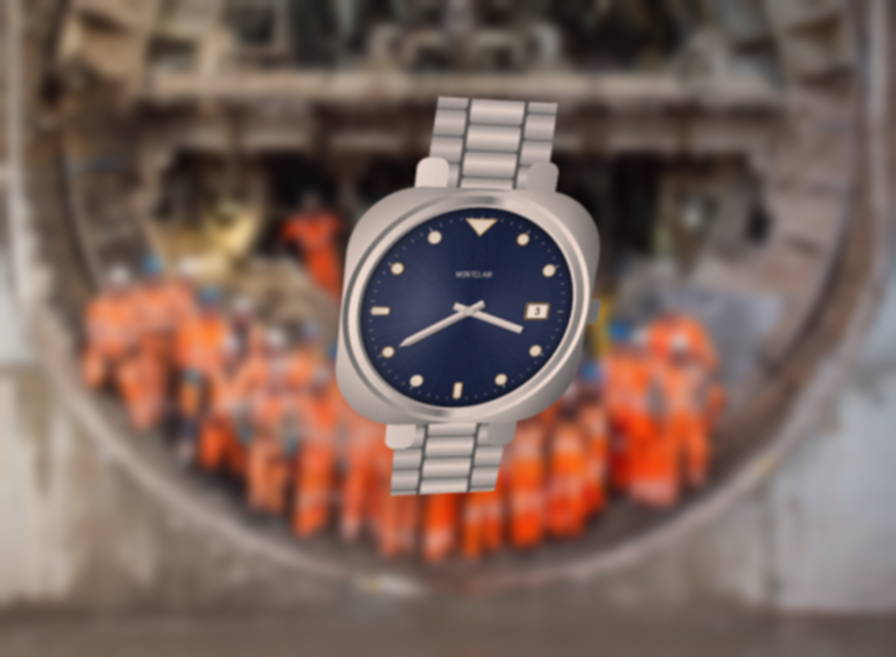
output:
3.40
